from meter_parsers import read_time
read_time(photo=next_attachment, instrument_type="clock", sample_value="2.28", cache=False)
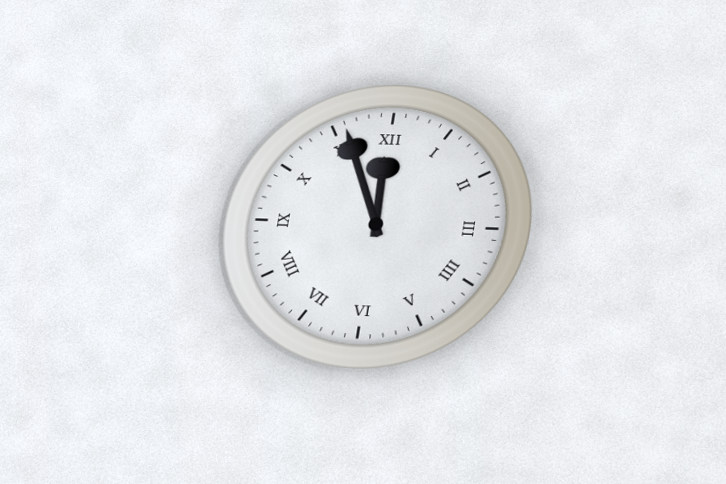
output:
11.56
